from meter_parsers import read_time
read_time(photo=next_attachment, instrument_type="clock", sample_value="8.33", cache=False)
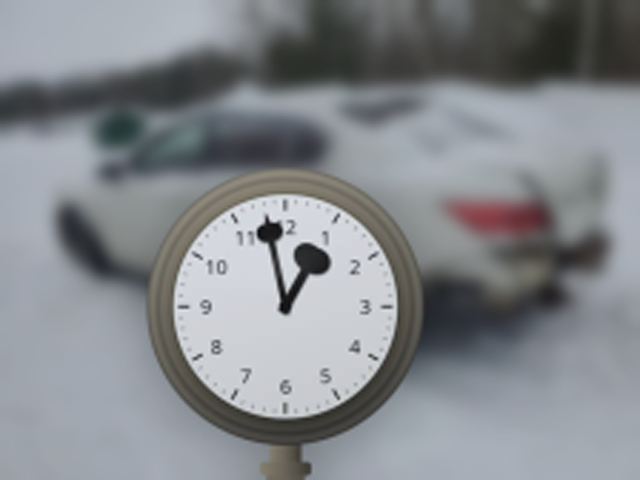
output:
12.58
